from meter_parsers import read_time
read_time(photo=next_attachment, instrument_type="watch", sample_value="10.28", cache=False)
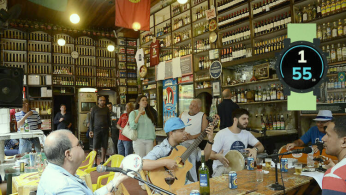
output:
1.55
